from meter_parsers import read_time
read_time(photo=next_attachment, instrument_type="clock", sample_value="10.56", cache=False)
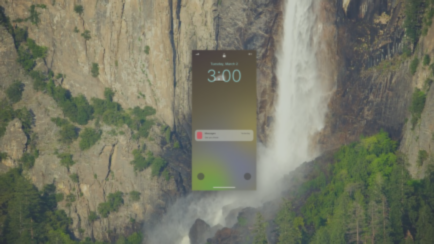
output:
3.00
